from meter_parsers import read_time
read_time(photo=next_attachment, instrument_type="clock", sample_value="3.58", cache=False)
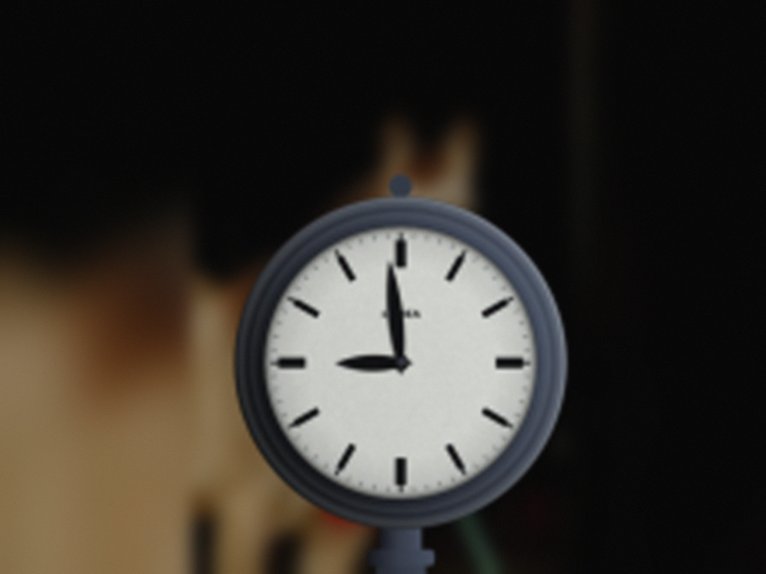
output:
8.59
